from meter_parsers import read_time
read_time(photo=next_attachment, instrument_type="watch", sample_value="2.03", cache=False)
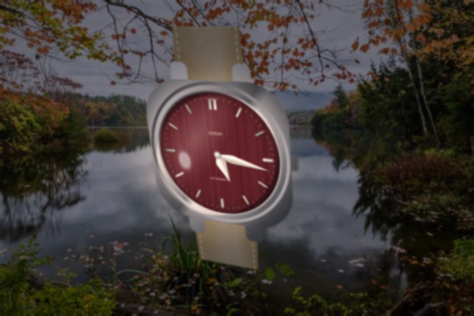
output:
5.17
